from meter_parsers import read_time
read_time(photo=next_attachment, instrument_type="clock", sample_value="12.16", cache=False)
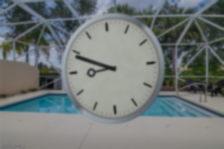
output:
8.49
